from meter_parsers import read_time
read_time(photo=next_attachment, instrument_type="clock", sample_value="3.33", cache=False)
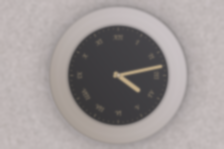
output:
4.13
